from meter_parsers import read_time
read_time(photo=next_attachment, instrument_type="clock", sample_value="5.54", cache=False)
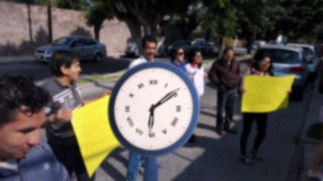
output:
6.09
